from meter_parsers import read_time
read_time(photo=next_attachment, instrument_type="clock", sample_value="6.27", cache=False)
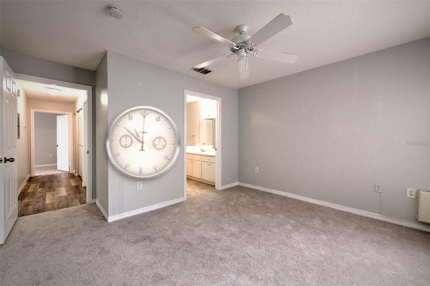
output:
10.51
